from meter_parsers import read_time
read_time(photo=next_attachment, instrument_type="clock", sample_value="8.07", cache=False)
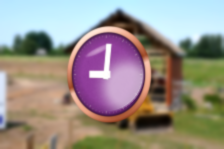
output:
9.01
